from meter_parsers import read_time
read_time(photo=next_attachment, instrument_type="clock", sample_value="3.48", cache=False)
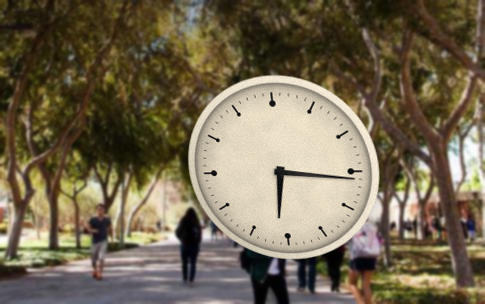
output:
6.16
